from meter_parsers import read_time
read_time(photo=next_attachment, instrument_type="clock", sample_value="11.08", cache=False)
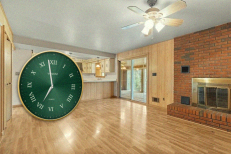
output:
6.58
